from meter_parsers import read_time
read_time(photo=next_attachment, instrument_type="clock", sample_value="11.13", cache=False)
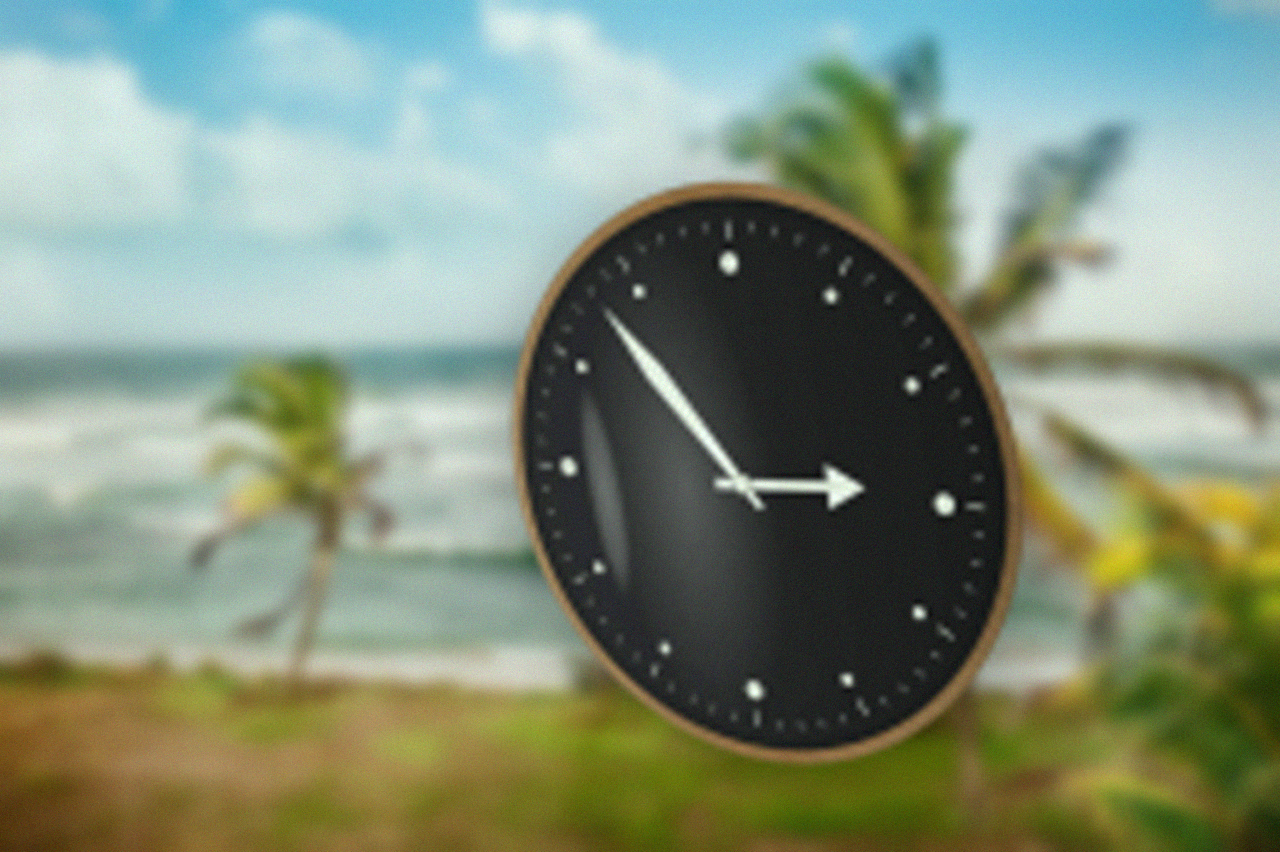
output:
2.53
